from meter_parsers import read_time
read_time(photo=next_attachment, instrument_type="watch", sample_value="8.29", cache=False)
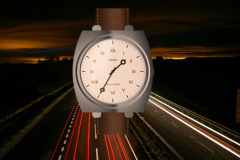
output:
1.35
